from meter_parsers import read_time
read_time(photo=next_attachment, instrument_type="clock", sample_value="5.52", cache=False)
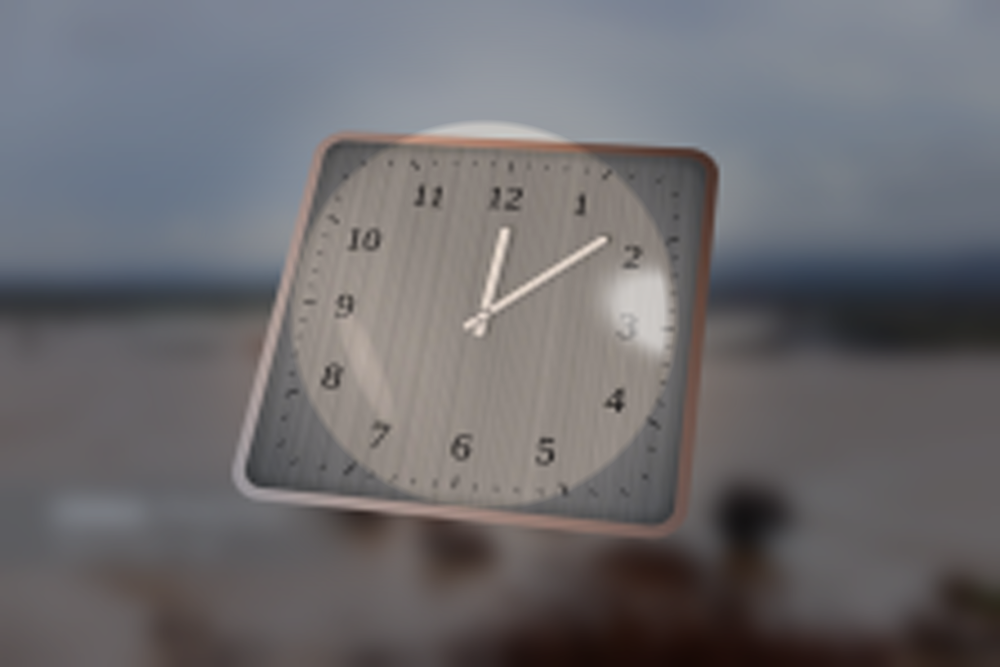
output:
12.08
